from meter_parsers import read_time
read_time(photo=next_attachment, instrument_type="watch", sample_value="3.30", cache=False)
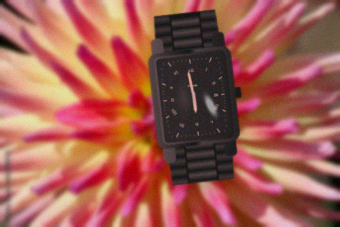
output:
5.59
